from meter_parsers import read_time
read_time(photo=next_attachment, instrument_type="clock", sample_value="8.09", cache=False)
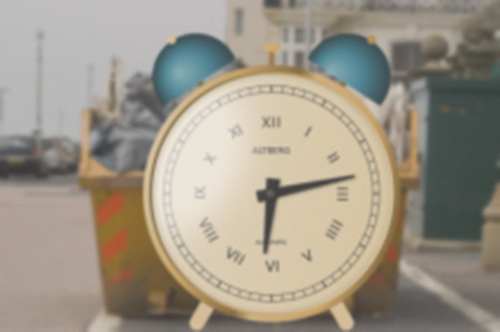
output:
6.13
